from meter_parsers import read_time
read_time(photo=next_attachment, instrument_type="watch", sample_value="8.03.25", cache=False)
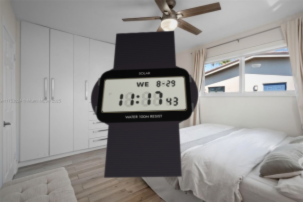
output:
11.17.43
